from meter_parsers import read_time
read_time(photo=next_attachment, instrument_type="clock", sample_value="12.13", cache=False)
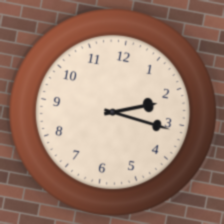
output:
2.16
